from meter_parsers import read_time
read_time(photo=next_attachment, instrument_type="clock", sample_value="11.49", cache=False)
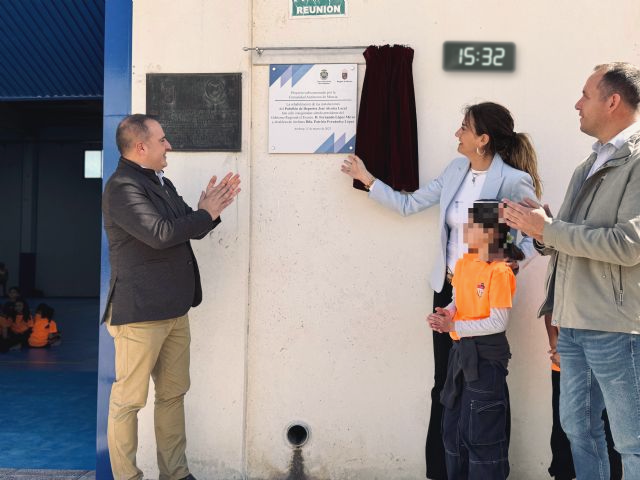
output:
15.32
